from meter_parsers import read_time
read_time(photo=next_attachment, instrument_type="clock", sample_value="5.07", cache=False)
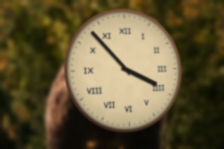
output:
3.53
